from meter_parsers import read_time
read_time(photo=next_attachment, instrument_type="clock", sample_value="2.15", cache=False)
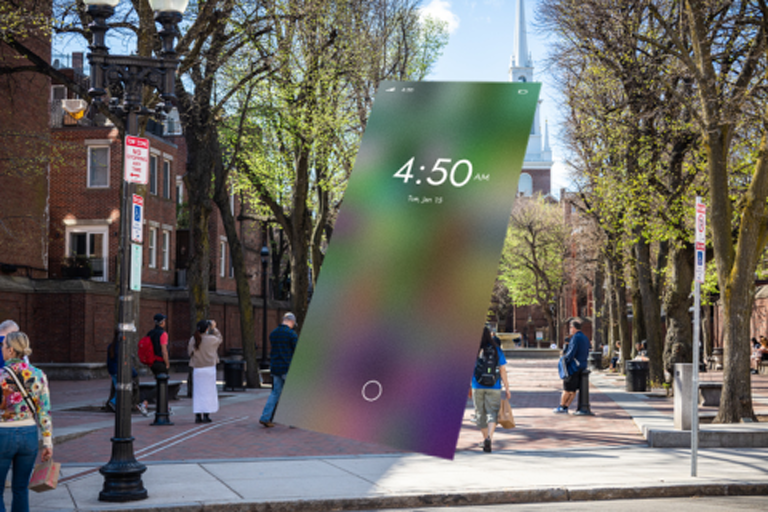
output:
4.50
